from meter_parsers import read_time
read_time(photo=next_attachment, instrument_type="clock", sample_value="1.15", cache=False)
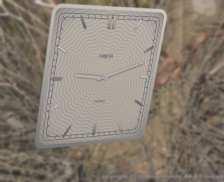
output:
9.12
